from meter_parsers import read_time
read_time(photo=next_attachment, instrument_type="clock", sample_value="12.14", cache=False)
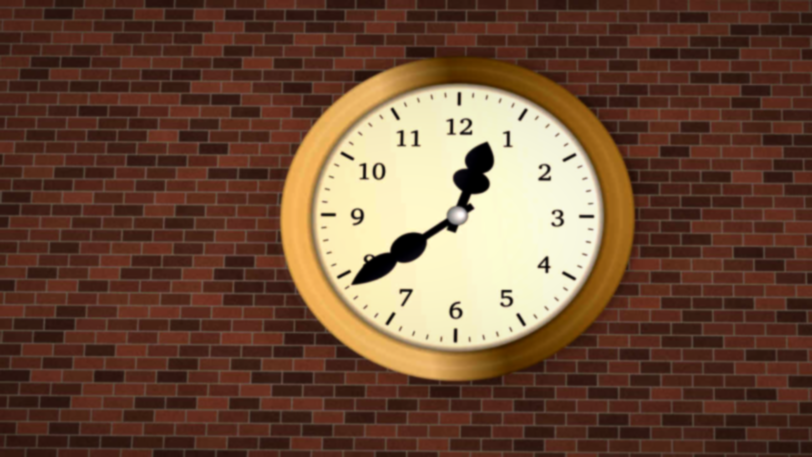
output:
12.39
